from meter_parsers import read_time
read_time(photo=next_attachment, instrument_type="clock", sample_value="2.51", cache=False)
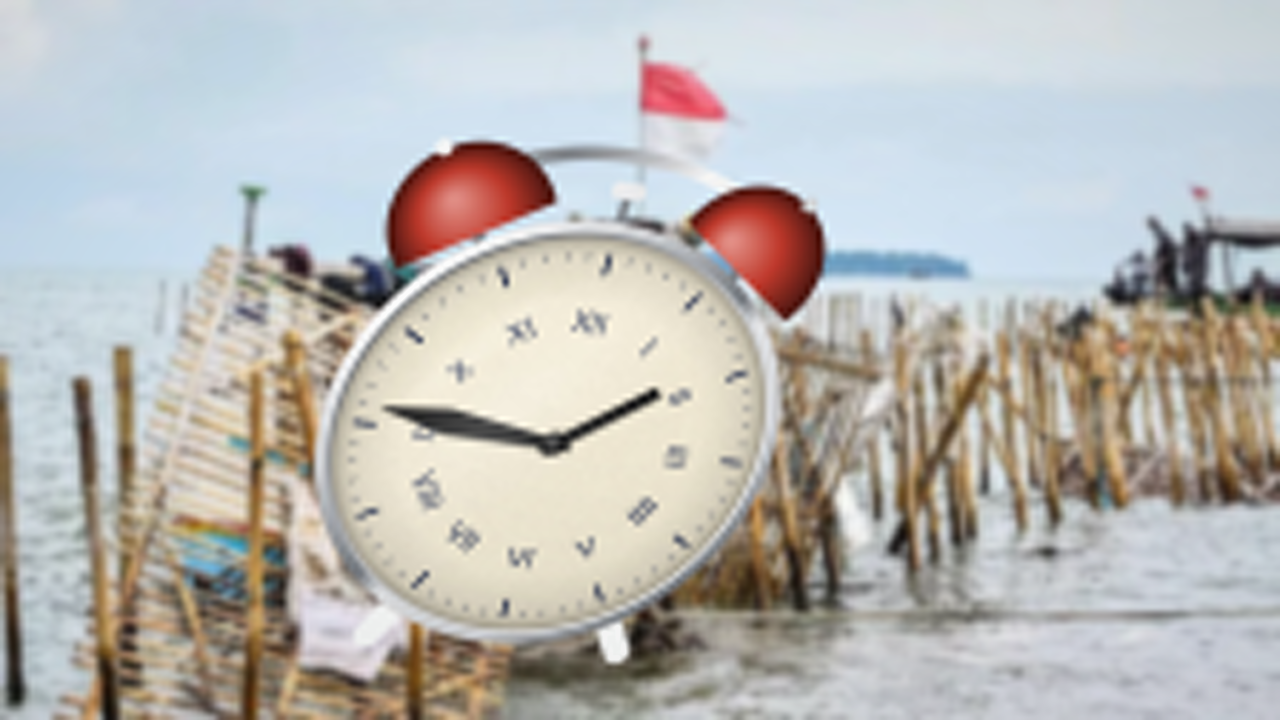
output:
1.46
